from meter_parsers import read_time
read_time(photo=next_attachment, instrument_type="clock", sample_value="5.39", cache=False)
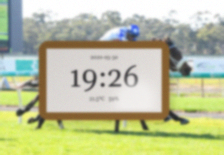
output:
19.26
